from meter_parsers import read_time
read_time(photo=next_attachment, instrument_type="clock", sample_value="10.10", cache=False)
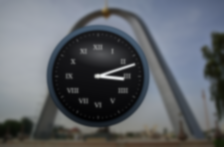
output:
3.12
